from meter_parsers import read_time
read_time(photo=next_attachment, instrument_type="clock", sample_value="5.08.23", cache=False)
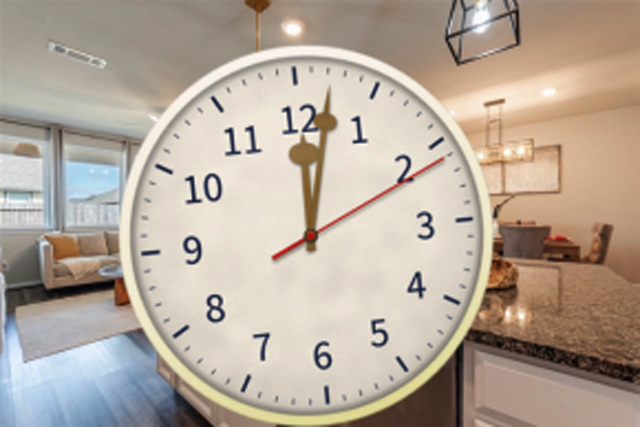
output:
12.02.11
